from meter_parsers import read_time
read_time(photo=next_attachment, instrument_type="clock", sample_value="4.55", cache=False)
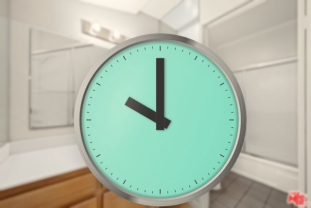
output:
10.00
